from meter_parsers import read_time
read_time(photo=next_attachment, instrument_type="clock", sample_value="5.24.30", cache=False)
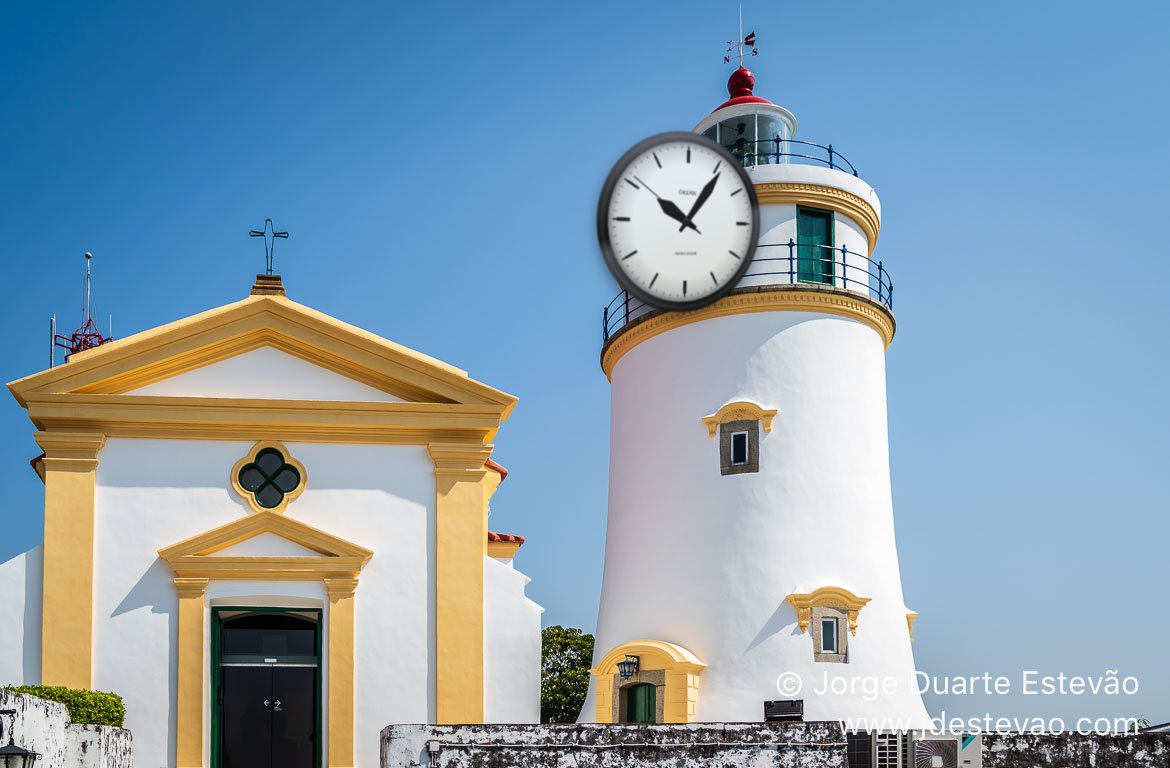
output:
10.05.51
